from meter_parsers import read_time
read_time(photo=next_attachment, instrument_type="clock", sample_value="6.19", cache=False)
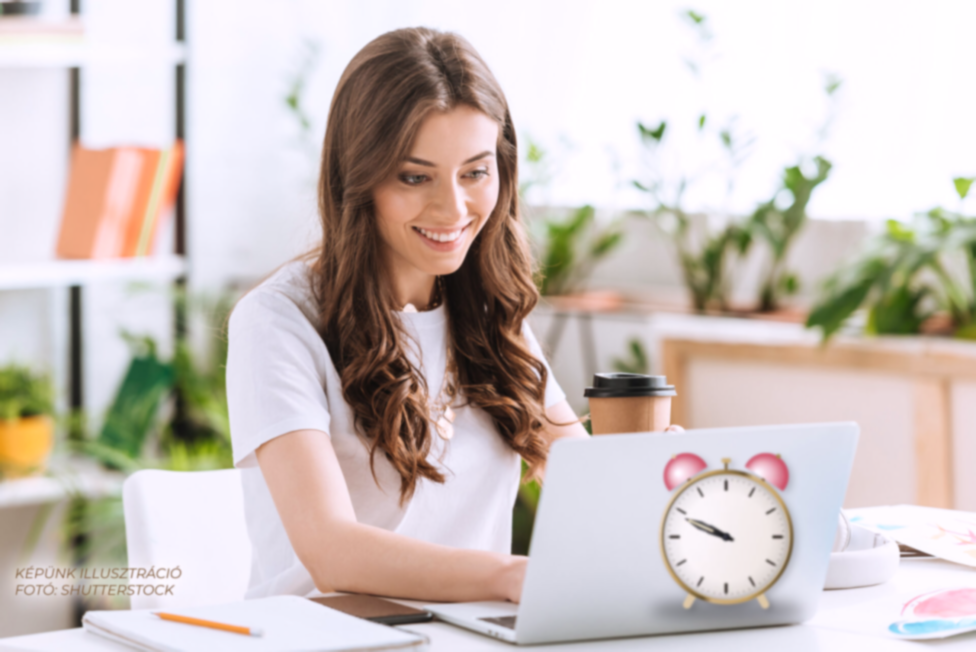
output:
9.49
